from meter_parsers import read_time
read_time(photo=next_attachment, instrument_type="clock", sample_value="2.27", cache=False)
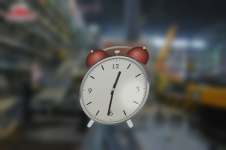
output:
12.31
